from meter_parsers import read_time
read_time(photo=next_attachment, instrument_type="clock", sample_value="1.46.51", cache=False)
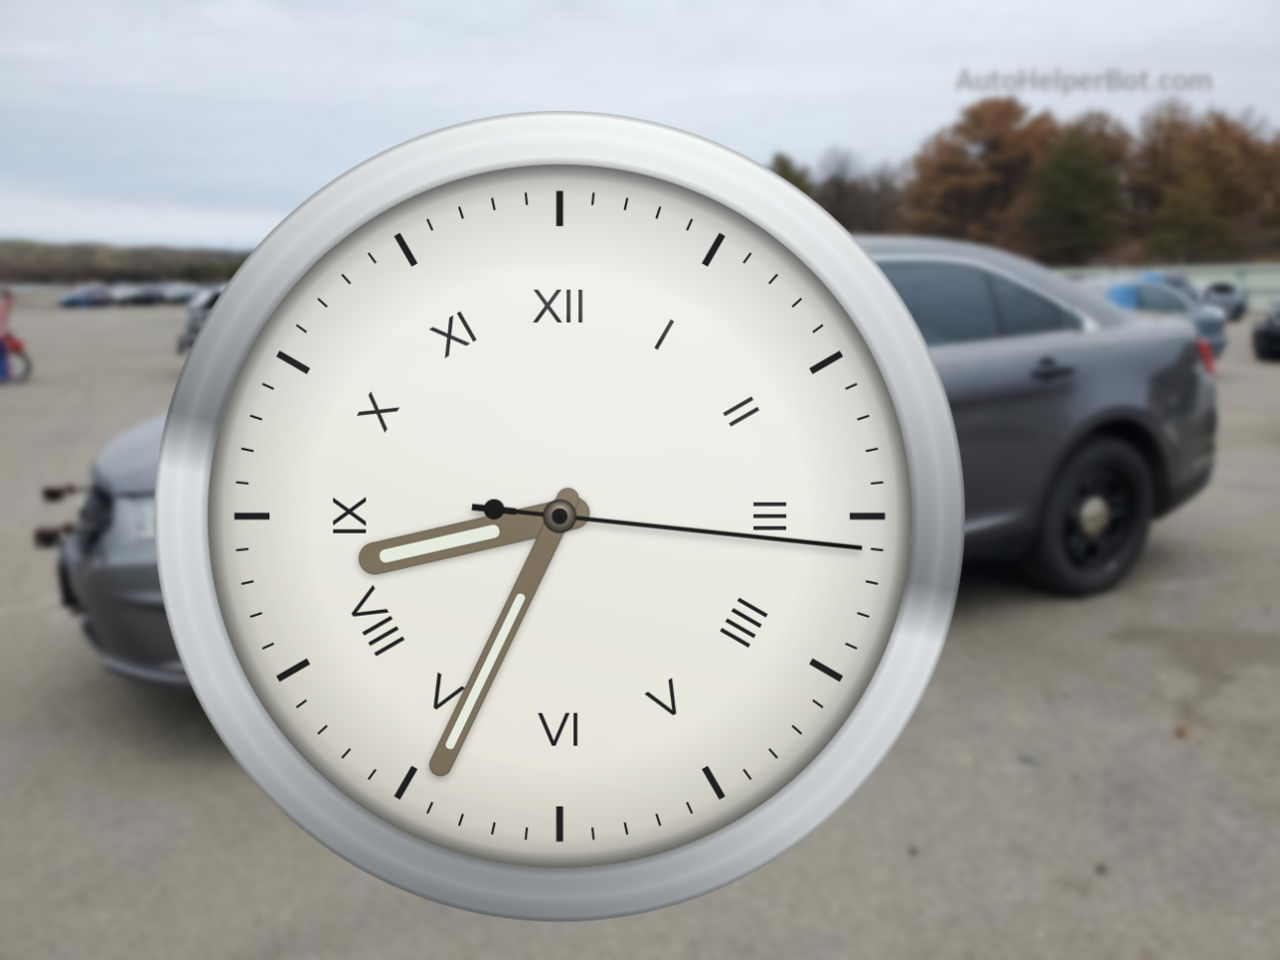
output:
8.34.16
